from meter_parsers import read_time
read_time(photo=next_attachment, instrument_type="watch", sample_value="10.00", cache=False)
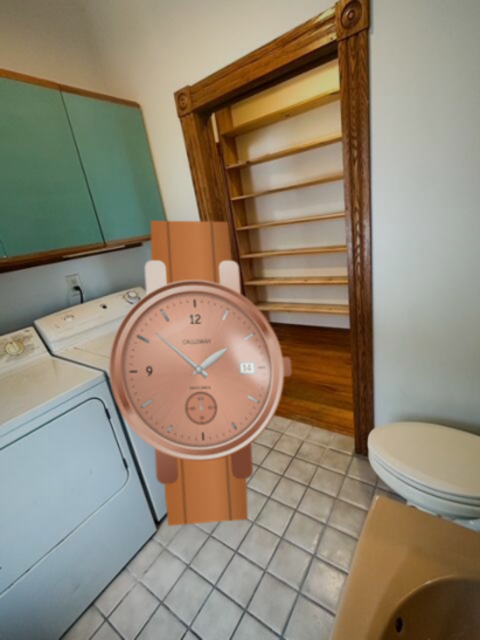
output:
1.52
